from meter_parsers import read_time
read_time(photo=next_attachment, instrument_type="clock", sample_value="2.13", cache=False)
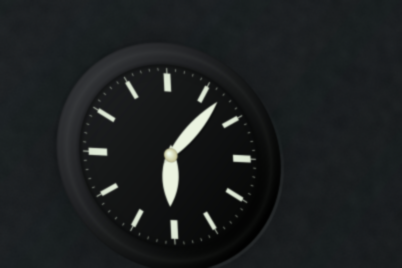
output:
6.07
